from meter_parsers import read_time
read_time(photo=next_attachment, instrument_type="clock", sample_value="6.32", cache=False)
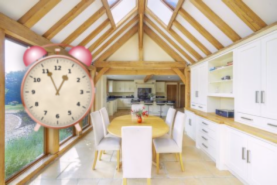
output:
12.56
